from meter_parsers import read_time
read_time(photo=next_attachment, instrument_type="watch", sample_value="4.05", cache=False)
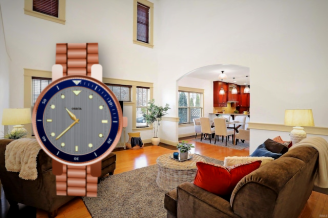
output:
10.38
